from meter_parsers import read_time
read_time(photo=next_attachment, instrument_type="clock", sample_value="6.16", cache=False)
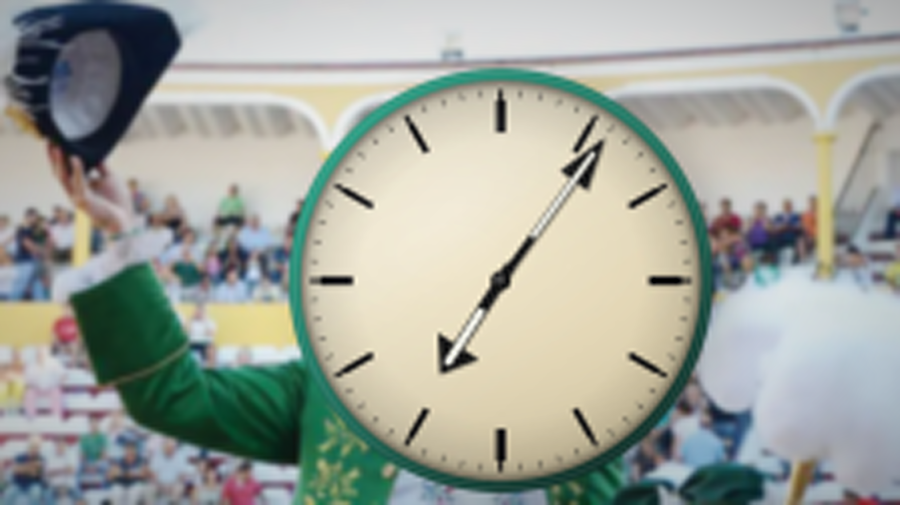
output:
7.06
